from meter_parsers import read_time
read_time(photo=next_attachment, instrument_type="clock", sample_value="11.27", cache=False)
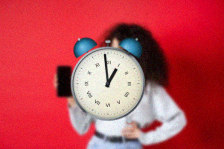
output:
12.59
